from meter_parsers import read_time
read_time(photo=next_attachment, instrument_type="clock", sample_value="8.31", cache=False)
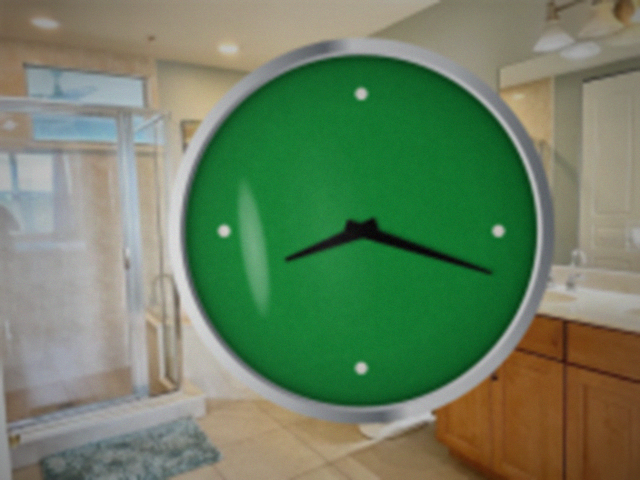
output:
8.18
